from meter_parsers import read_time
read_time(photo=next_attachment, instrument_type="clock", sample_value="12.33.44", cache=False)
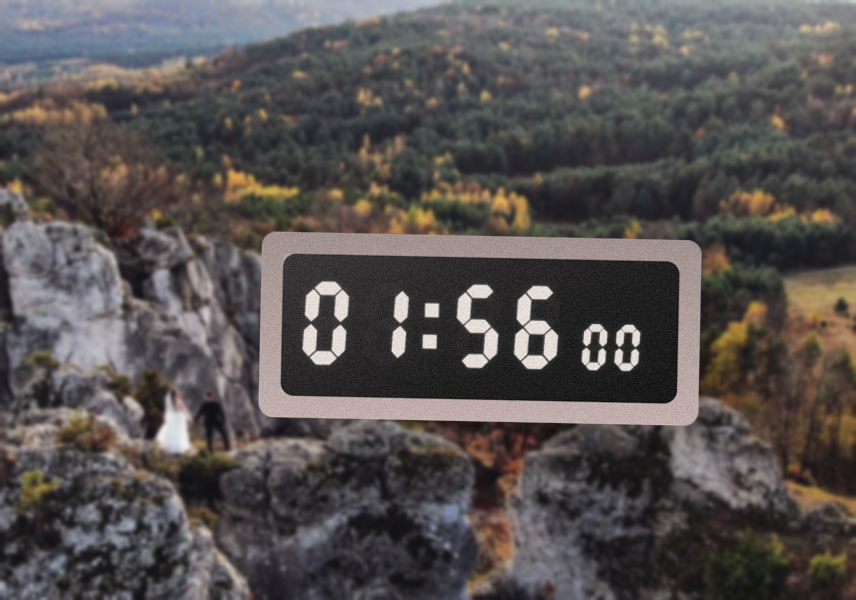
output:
1.56.00
